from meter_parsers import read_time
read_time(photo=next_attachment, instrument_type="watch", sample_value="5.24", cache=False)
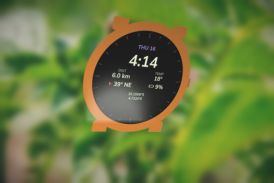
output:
4.14
